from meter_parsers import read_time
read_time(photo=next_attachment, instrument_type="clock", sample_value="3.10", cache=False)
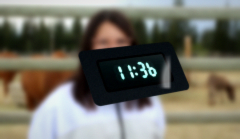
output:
11.36
